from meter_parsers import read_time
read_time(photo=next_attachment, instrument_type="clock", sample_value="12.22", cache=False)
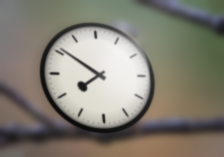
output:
7.51
